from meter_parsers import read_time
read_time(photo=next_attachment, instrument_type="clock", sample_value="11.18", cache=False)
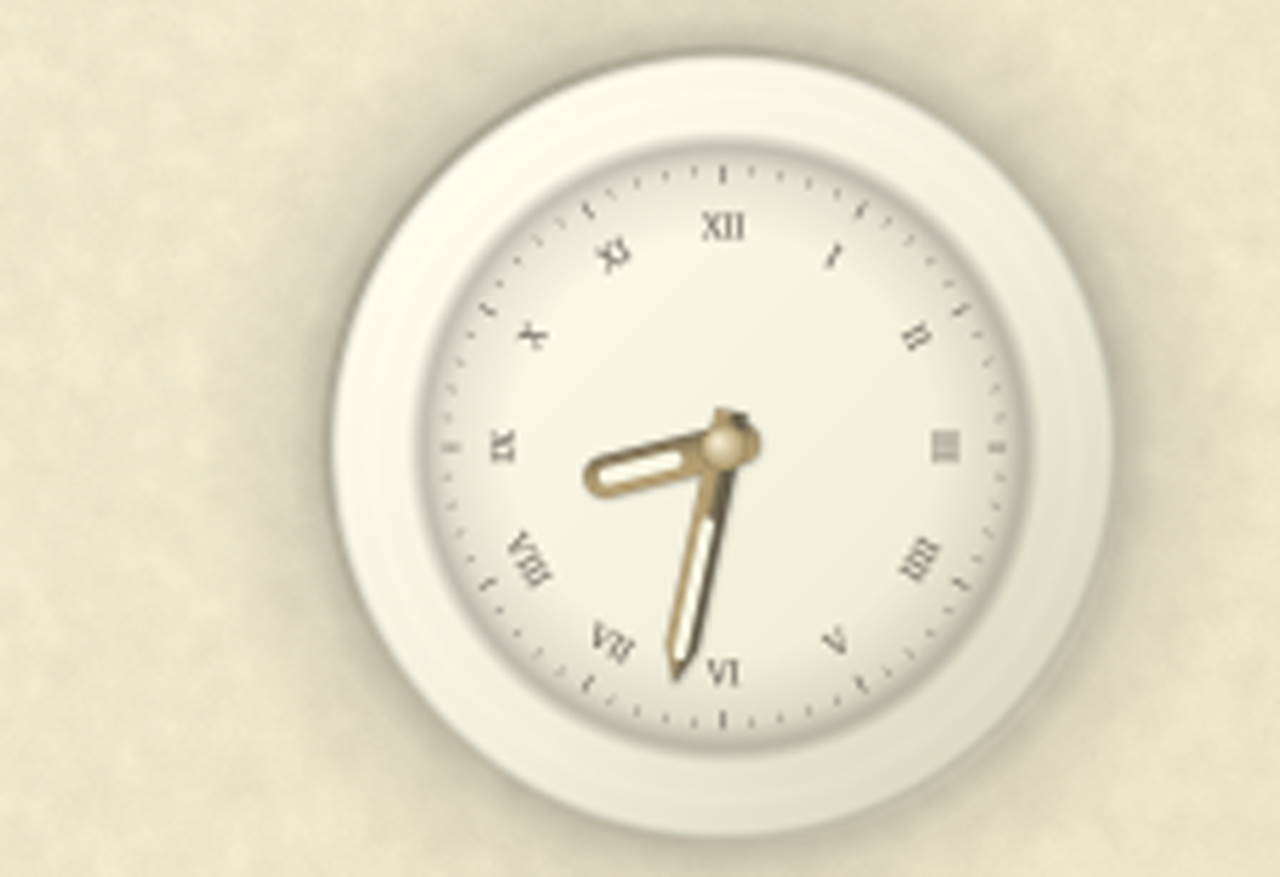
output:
8.32
